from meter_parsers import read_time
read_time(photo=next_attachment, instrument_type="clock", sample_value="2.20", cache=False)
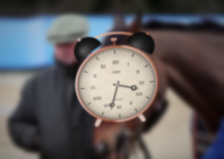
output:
3.33
